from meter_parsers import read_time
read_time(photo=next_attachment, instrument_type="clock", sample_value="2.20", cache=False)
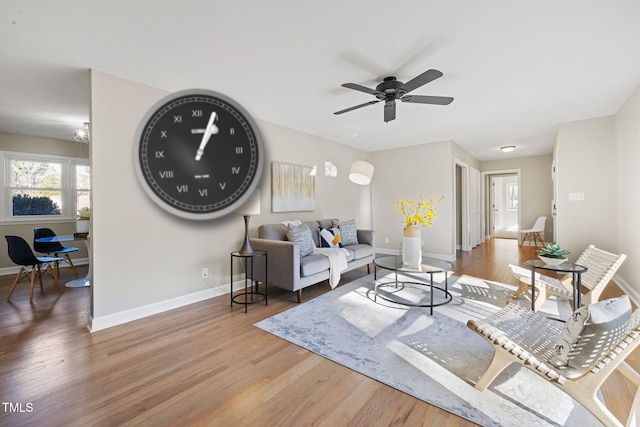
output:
1.04
